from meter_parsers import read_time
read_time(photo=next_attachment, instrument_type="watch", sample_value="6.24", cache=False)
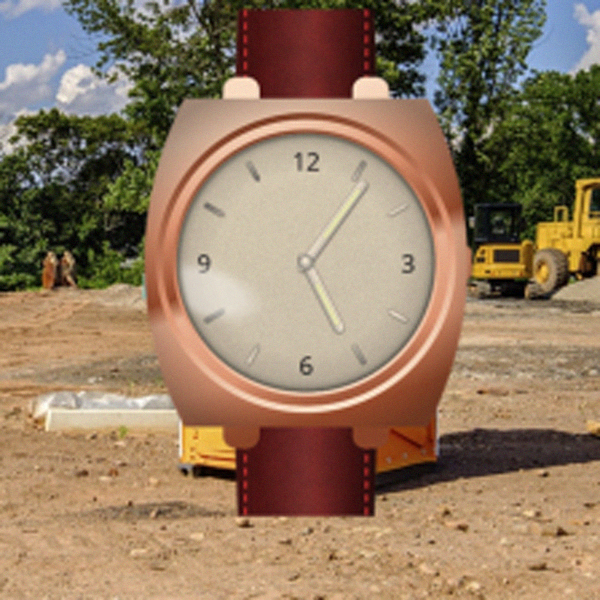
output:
5.06
